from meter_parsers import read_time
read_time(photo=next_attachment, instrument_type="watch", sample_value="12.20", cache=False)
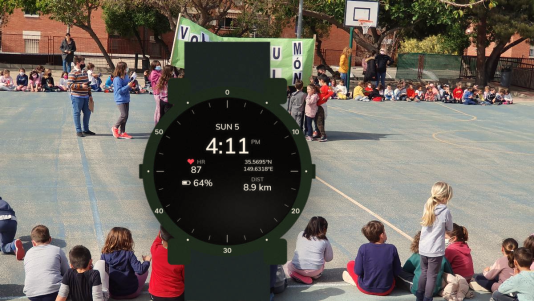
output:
4.11
